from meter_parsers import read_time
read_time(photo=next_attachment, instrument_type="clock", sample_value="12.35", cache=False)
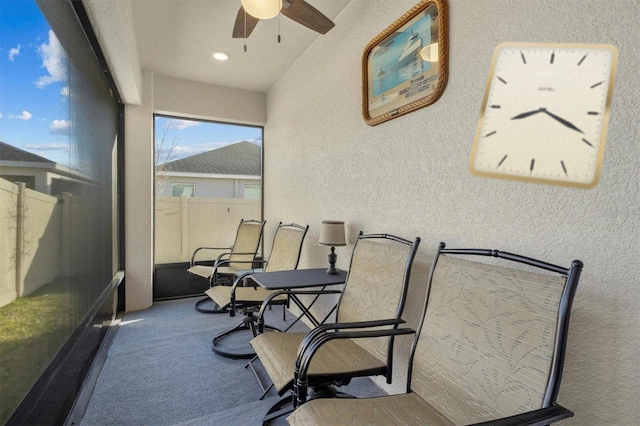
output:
8.19
